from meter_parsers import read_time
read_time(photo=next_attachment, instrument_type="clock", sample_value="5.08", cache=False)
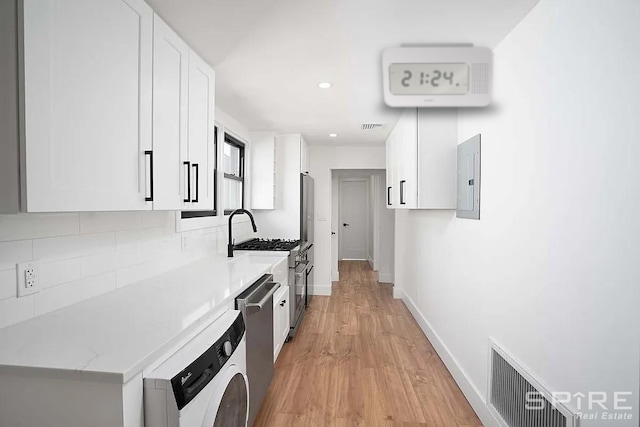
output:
21.24
